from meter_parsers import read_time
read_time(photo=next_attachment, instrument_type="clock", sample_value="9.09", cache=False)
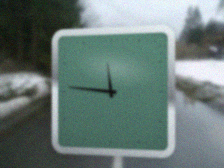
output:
11.46
